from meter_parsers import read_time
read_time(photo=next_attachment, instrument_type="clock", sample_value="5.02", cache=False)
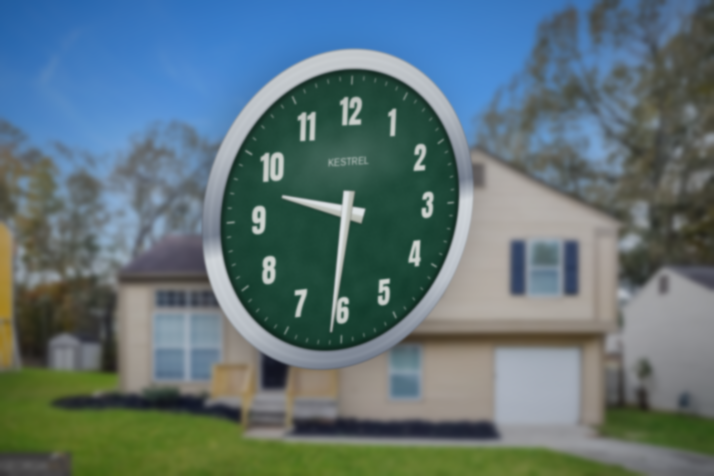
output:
9.31
